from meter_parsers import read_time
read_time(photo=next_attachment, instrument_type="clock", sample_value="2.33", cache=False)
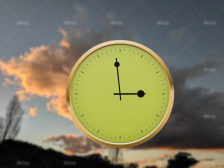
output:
2.59
